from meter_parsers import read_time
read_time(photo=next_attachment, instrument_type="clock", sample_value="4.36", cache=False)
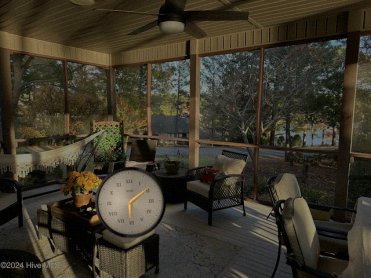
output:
6.09
